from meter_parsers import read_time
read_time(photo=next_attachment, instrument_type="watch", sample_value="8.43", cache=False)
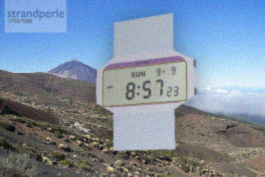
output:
8.57
